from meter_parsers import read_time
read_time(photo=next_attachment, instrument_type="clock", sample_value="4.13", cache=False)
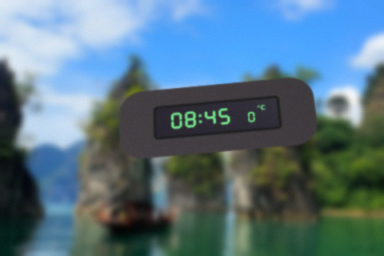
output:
8.45
